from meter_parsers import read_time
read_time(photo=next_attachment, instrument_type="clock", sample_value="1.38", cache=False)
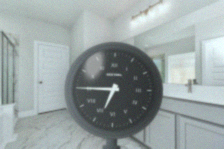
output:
6.45
